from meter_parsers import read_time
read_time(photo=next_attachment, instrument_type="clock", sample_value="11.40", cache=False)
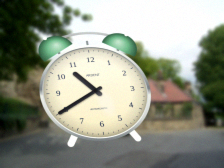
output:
10.40
